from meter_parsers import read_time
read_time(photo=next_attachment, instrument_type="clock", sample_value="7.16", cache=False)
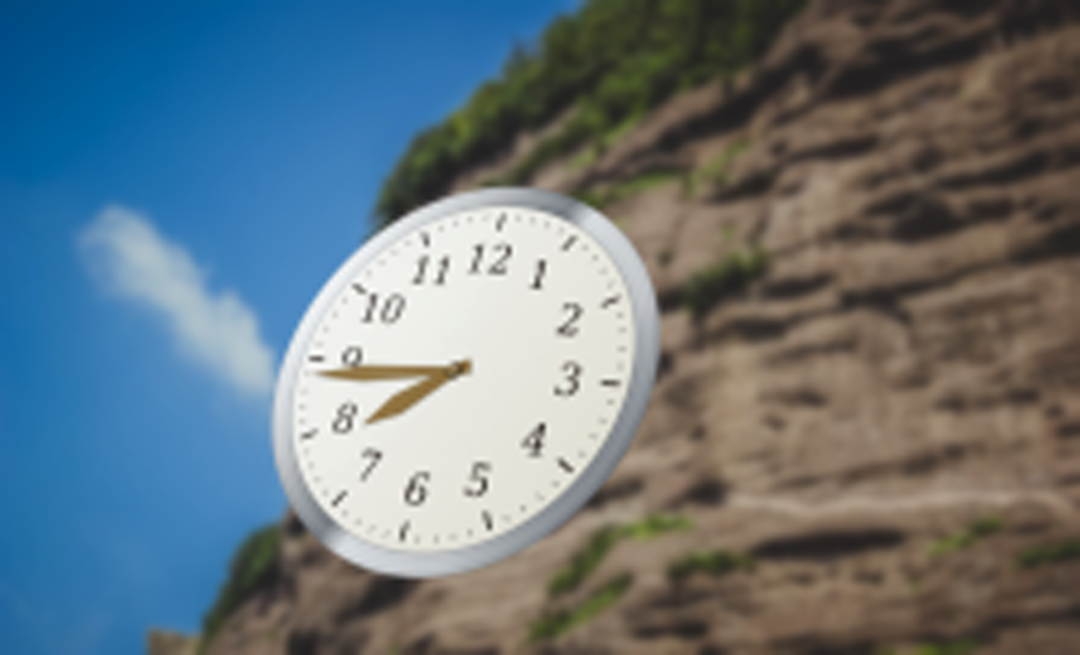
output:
7.44
